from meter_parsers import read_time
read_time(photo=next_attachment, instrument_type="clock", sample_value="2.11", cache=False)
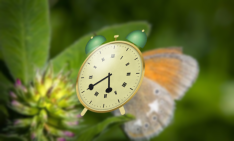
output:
5.40
